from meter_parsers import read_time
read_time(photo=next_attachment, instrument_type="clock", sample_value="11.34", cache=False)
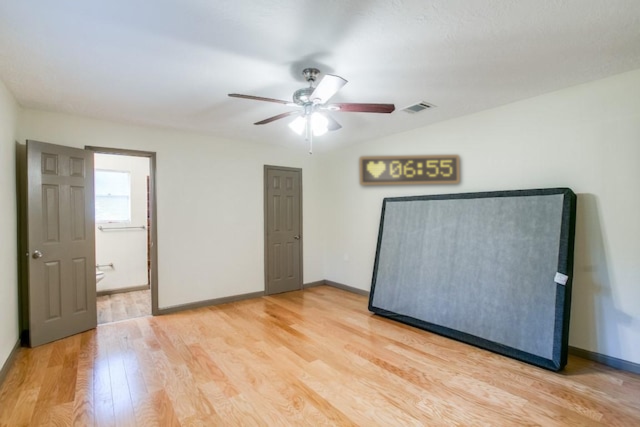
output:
6.55
